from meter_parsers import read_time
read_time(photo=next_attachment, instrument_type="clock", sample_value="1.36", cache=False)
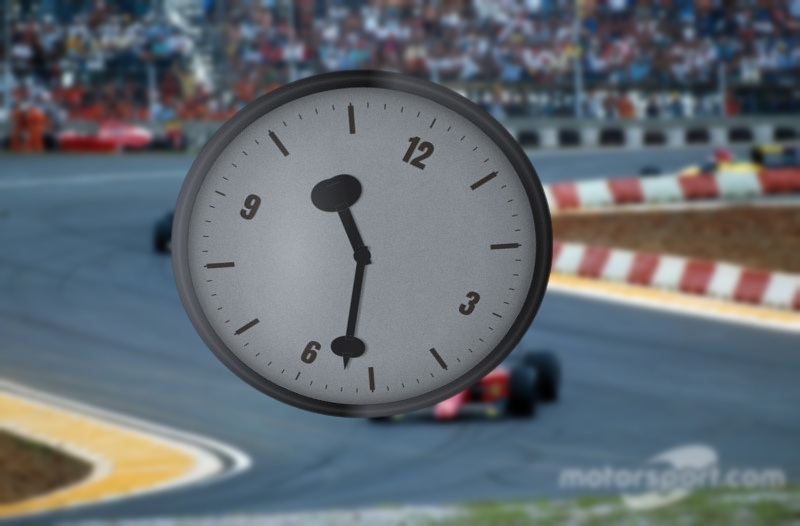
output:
10.27
